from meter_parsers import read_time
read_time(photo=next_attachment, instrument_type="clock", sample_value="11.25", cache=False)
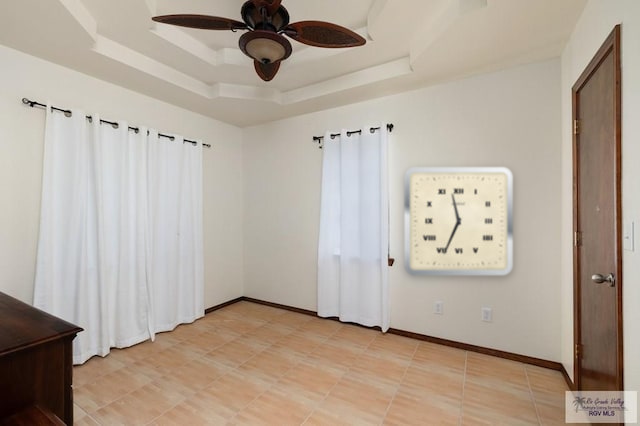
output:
11.34
